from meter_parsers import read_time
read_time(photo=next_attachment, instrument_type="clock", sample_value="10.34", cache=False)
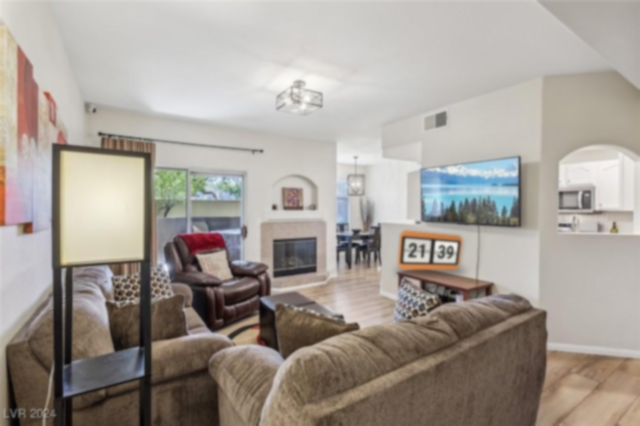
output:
21.39
